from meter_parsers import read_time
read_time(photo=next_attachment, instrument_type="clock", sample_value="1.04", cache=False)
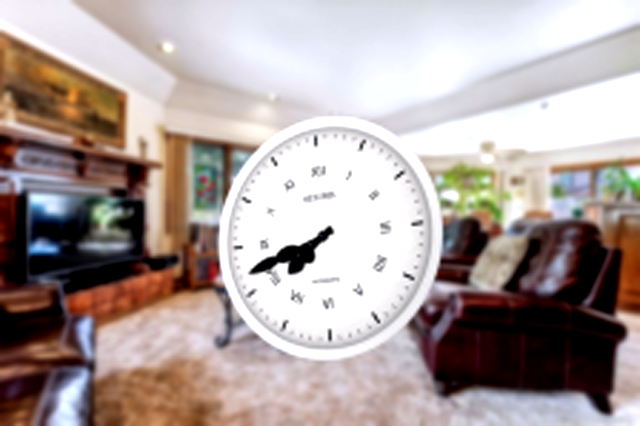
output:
7.42
